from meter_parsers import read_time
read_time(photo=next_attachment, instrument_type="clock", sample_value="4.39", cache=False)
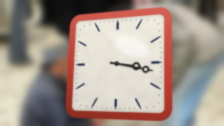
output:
3.17
